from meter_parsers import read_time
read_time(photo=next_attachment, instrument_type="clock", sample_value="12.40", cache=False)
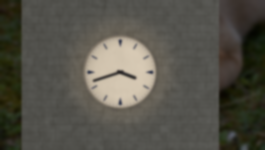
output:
3.42
